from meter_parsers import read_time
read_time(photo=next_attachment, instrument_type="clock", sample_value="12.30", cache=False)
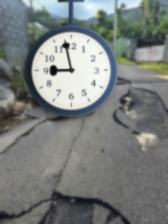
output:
8.58
